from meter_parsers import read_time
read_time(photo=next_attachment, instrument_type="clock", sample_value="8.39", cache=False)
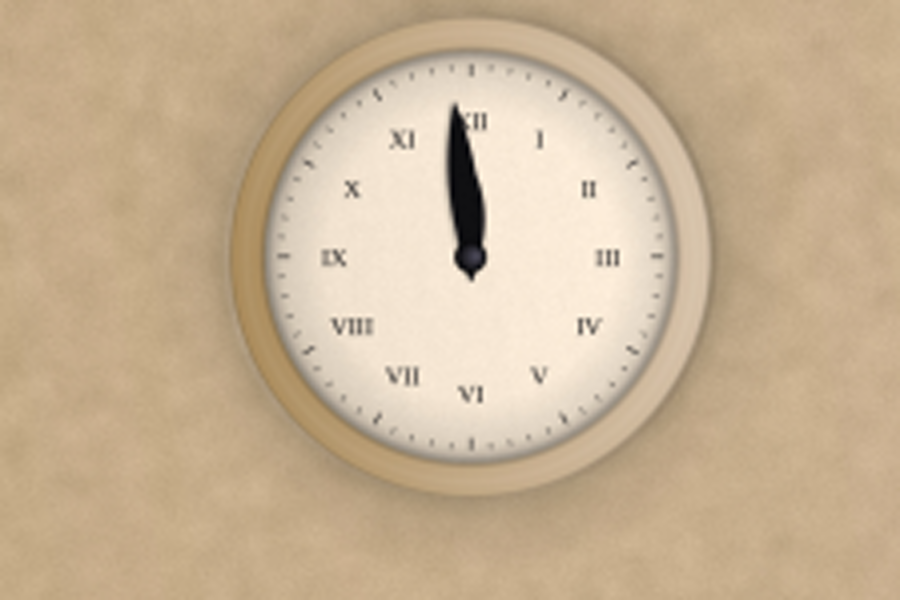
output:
11.59
